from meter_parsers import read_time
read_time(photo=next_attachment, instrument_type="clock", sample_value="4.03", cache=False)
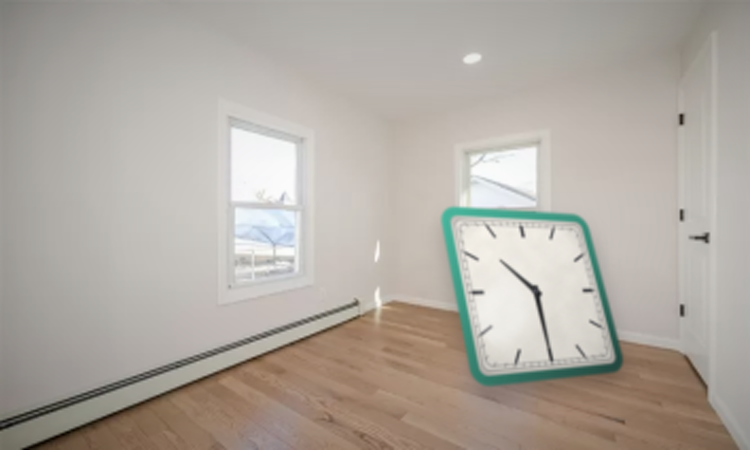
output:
10.30
